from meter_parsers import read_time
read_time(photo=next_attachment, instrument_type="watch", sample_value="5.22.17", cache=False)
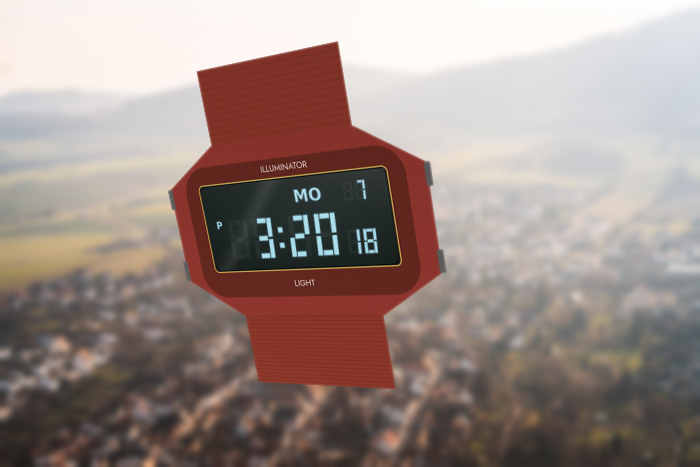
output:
3.20.18
